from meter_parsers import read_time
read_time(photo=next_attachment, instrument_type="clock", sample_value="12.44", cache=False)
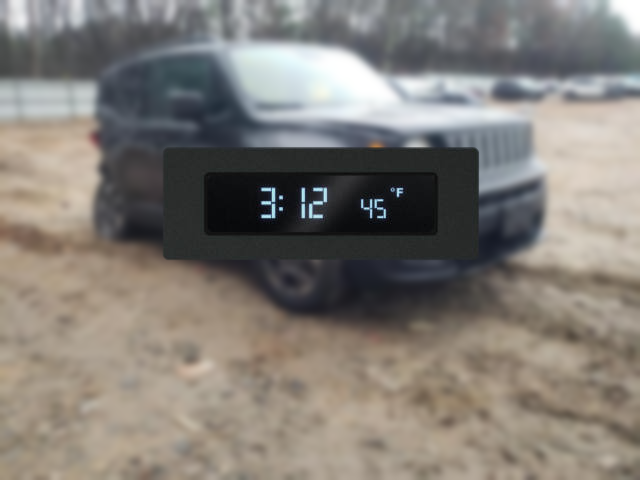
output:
3.12
